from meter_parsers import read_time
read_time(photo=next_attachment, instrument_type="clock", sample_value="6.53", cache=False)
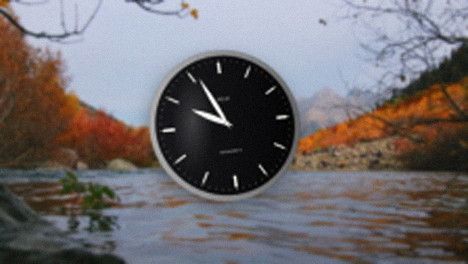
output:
9.56
